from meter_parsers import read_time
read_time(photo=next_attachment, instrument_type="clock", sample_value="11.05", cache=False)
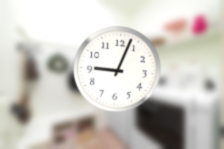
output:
9.03
